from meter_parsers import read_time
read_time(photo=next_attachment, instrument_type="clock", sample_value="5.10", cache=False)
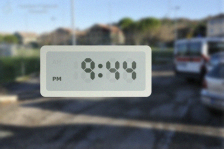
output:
9.44
